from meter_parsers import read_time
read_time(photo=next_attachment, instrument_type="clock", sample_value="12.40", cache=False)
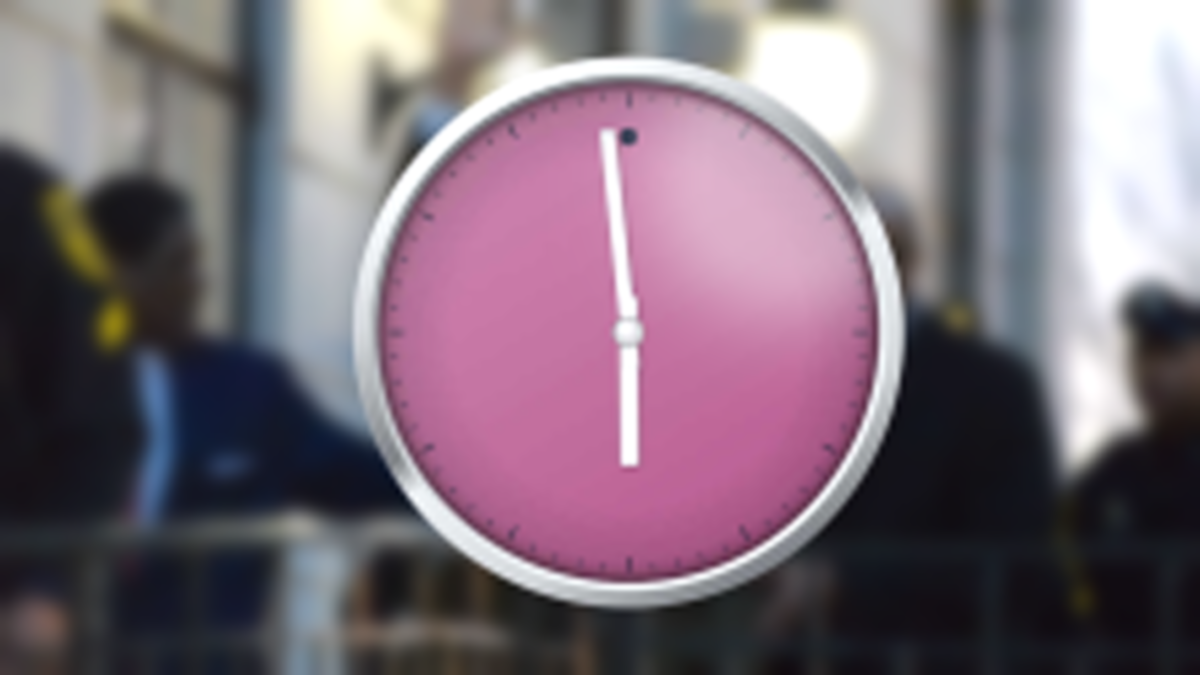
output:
5.59
